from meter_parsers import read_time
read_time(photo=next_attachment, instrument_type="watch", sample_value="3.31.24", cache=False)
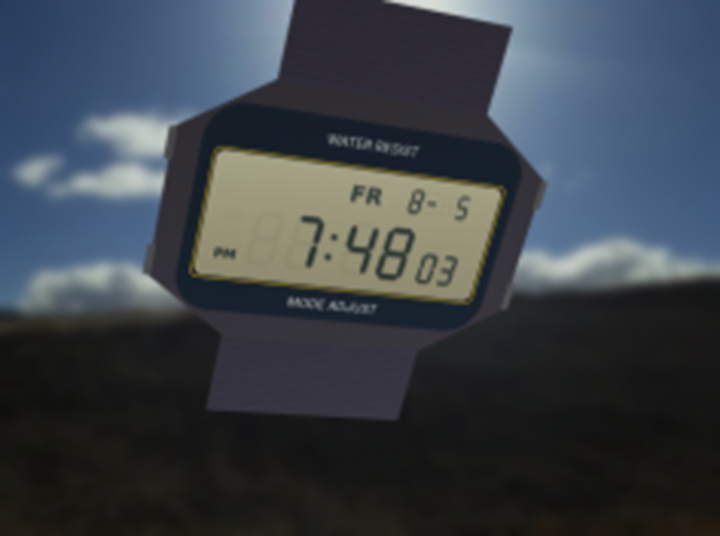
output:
7.48.03
